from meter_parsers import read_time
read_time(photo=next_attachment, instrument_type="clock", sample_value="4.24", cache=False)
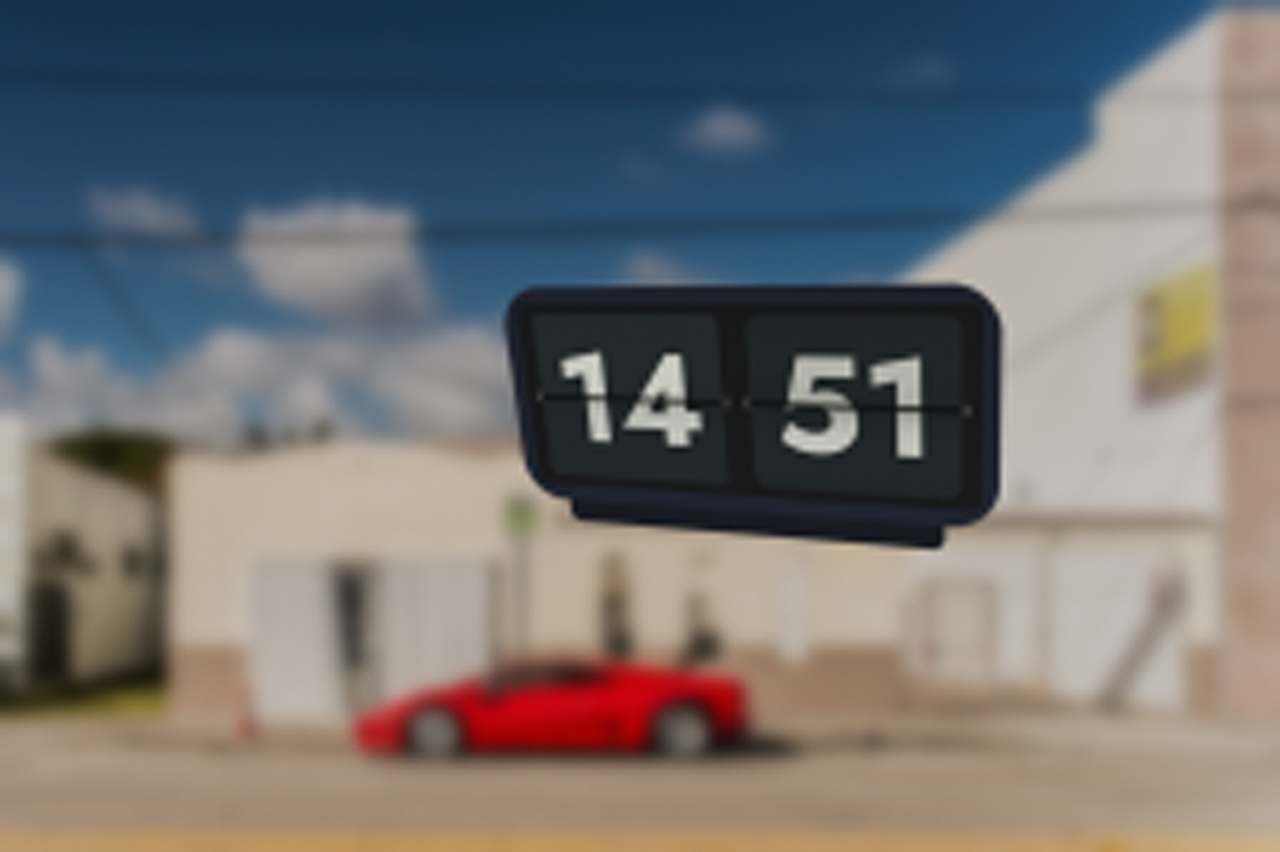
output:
14.51
